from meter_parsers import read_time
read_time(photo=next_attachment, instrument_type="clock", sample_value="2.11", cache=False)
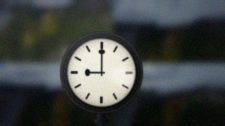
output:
9.00
